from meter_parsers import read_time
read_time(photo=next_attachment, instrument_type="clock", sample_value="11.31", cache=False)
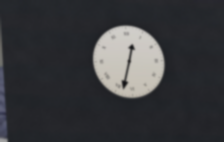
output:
12.33
